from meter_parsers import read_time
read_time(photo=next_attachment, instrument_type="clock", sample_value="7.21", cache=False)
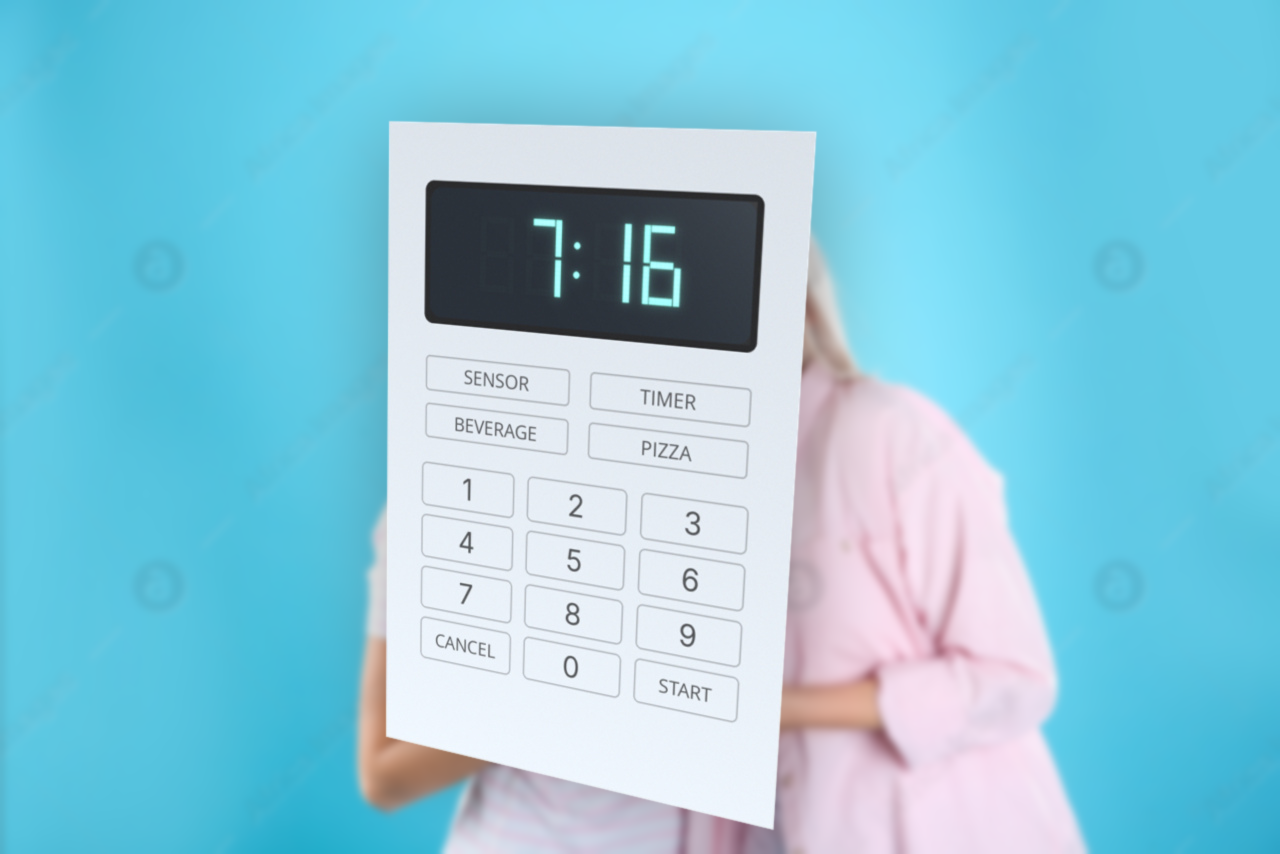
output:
7.16
